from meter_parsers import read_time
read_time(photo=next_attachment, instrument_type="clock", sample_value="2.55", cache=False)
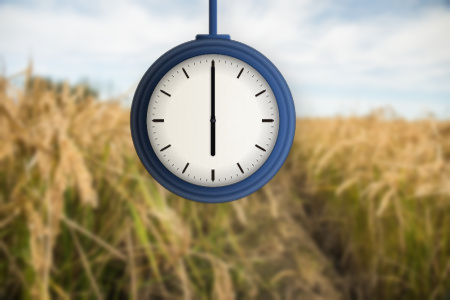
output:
6.00
